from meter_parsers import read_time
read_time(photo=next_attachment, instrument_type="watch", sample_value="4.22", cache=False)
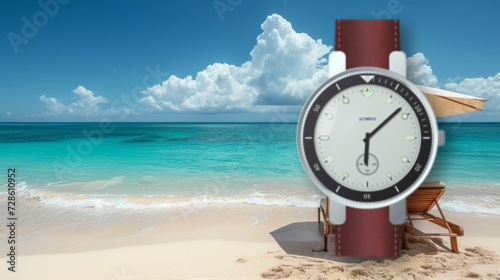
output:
6.08
